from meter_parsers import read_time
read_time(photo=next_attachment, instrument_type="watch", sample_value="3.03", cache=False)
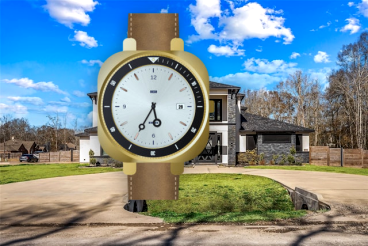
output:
5.35
